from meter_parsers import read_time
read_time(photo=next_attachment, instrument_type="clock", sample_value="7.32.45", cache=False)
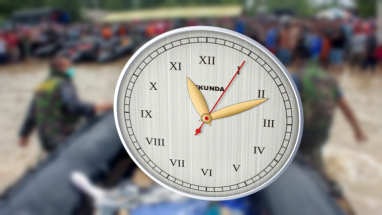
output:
11.11.05
